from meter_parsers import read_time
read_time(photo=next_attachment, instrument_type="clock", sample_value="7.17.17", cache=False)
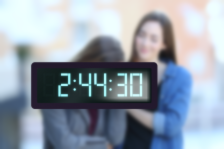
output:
2.44.30
